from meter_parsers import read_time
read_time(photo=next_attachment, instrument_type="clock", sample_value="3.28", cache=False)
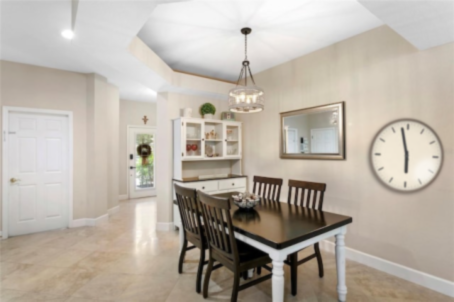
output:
5.58
